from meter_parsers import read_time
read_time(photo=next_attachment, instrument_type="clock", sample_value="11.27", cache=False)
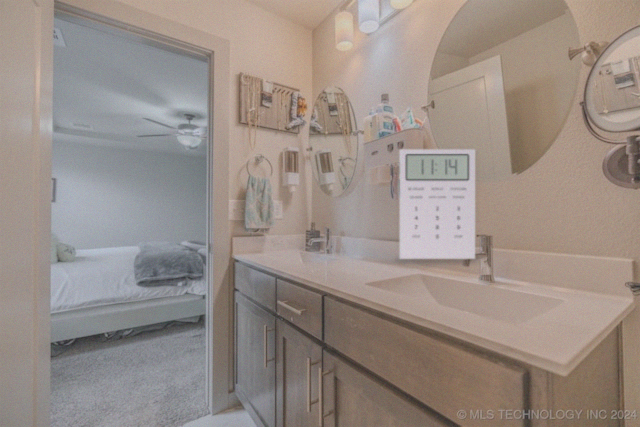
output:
11.14
